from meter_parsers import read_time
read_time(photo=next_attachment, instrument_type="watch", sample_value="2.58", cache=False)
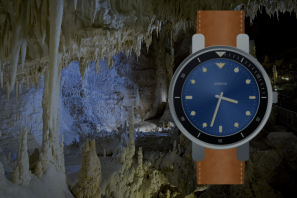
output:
3.33
